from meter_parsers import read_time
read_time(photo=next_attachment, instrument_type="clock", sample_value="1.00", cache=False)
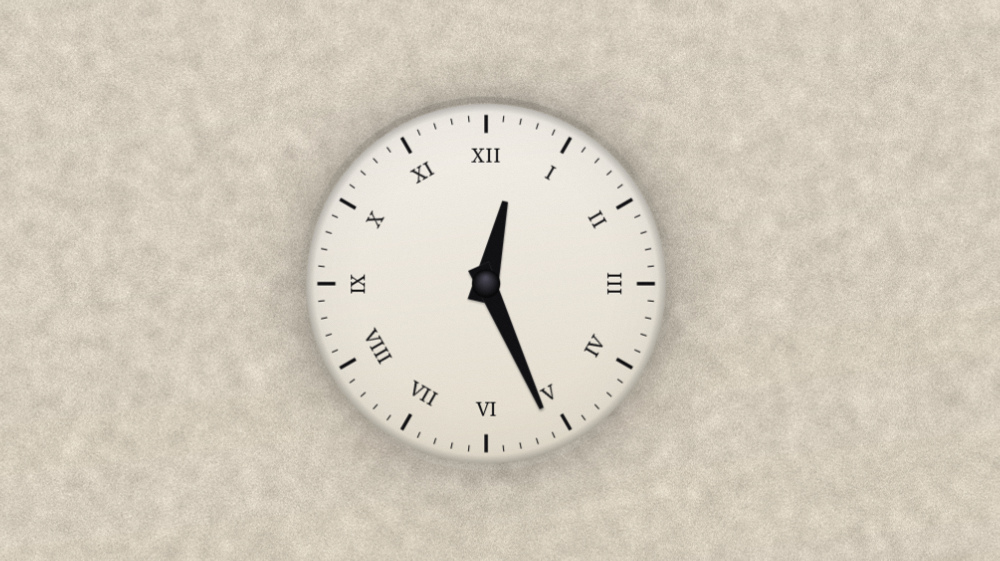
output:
12.26
